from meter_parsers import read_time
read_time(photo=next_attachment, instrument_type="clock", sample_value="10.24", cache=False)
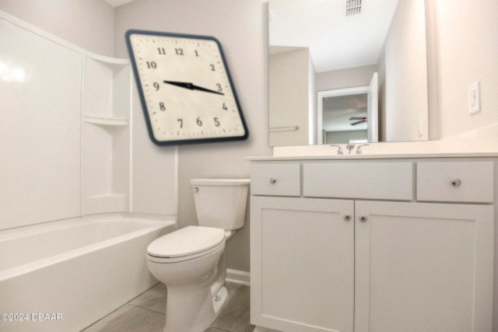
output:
9.17
